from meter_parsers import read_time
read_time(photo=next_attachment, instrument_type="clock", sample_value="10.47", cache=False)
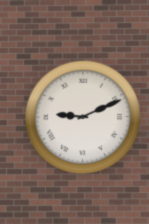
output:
9.11
